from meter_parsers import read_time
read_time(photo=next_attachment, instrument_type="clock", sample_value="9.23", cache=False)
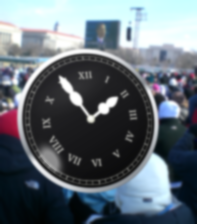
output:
1.55
